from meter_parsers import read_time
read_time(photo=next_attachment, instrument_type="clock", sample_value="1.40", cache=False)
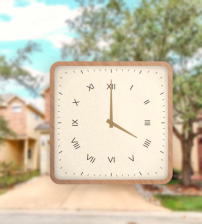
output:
4.00
